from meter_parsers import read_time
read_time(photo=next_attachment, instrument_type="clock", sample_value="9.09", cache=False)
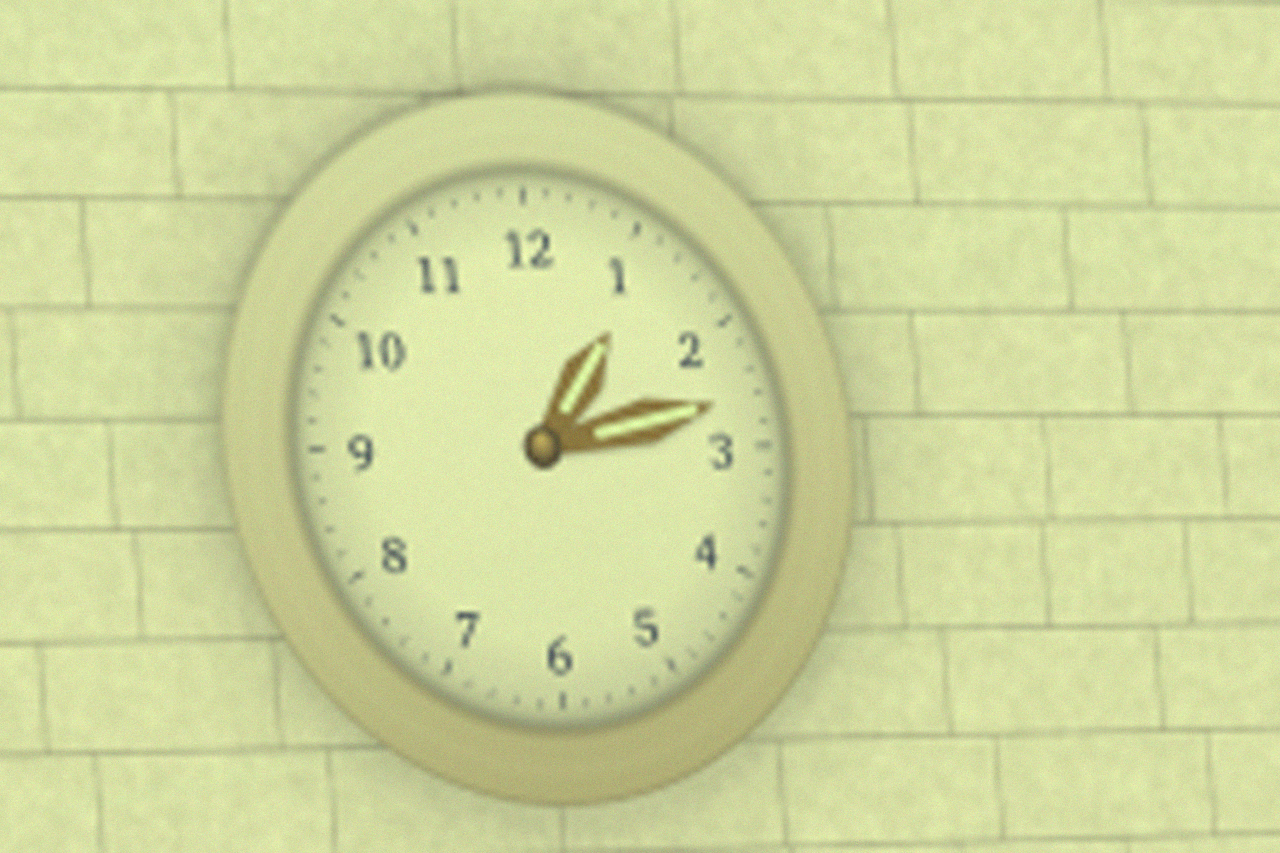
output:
1.13
